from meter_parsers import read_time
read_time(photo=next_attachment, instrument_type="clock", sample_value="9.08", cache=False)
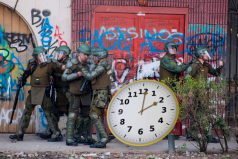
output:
2.01
